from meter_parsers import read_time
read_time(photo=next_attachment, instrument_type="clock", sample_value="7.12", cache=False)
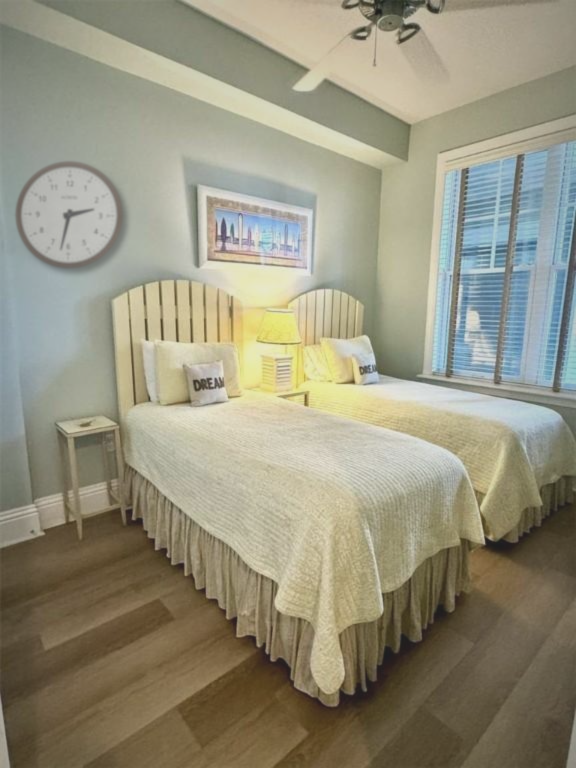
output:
2.32
